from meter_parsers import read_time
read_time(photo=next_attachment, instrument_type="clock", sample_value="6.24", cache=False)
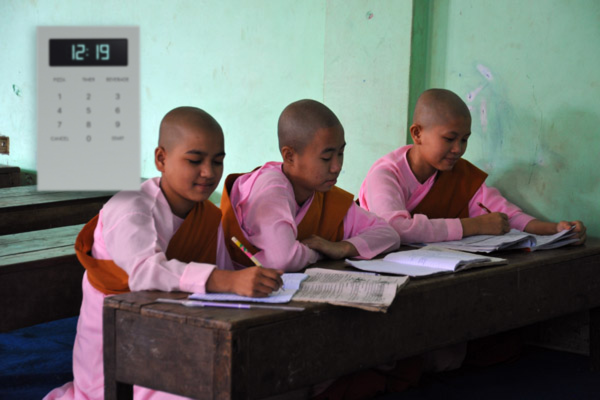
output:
12.19
